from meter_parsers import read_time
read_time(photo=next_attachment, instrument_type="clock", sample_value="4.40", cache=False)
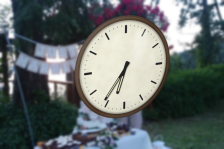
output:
6.36
